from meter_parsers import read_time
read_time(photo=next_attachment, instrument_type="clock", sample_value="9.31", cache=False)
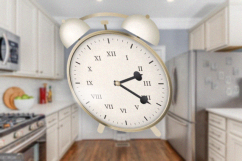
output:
2.21
